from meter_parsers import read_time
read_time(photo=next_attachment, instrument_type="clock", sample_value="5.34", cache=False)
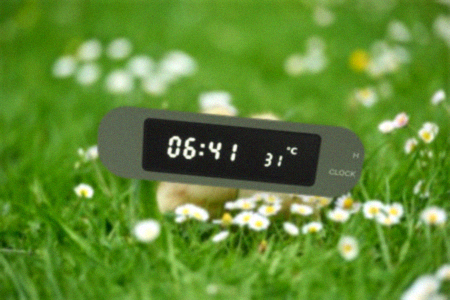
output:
6.41
